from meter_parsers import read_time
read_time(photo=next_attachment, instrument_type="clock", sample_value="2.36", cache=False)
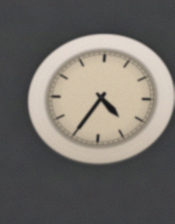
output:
4.35
